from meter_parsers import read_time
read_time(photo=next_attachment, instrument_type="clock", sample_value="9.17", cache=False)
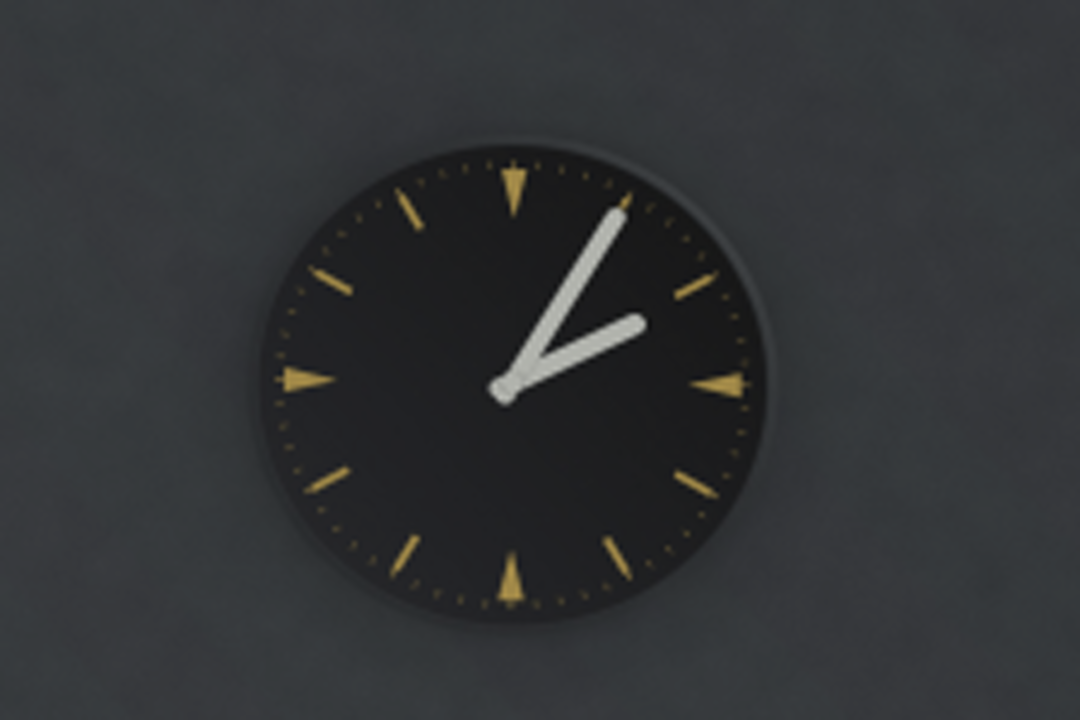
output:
2.05
